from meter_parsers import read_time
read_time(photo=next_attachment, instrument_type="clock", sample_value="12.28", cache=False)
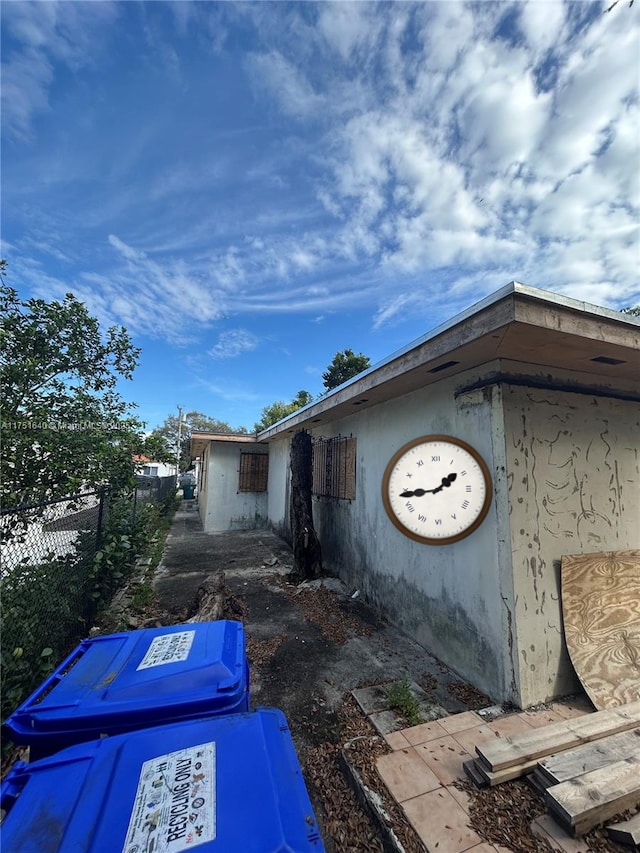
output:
1.44
